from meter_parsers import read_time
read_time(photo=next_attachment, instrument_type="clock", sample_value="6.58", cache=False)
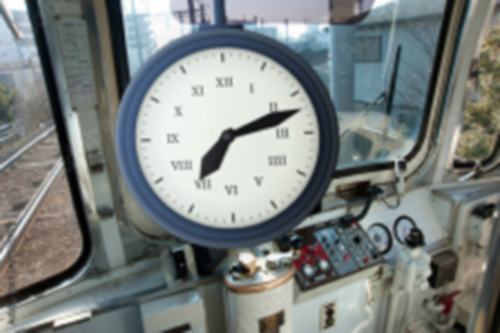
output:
7.12
